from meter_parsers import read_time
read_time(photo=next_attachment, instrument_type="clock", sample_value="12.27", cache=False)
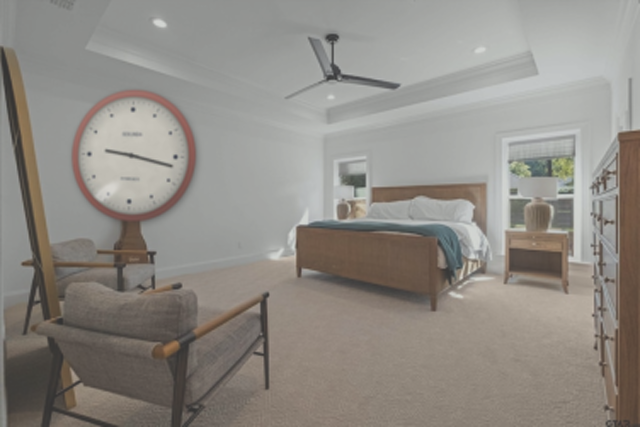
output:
9.17
